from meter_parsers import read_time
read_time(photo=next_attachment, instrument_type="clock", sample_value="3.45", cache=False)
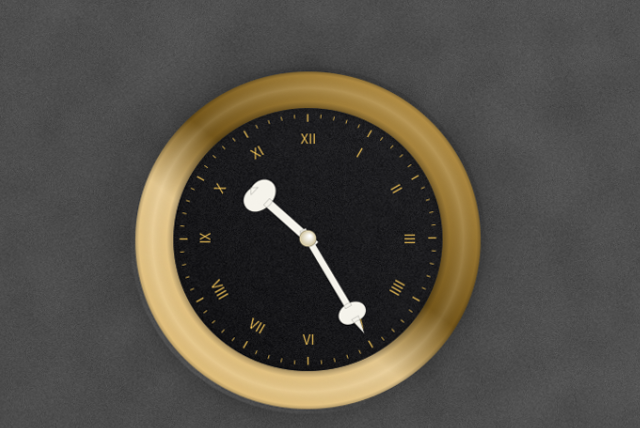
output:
10.25
